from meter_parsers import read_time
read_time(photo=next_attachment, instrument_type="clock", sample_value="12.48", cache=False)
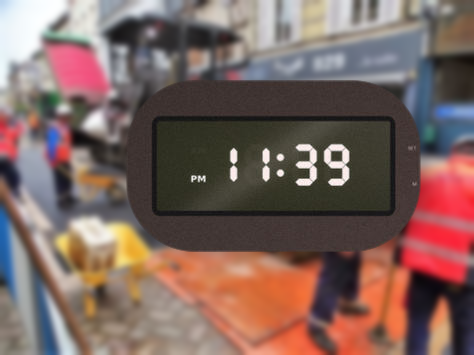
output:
11.39
